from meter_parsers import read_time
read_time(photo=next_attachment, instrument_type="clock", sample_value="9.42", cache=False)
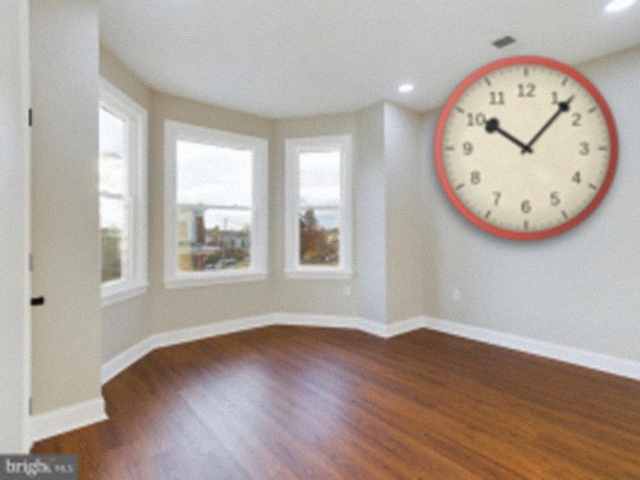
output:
10.07
